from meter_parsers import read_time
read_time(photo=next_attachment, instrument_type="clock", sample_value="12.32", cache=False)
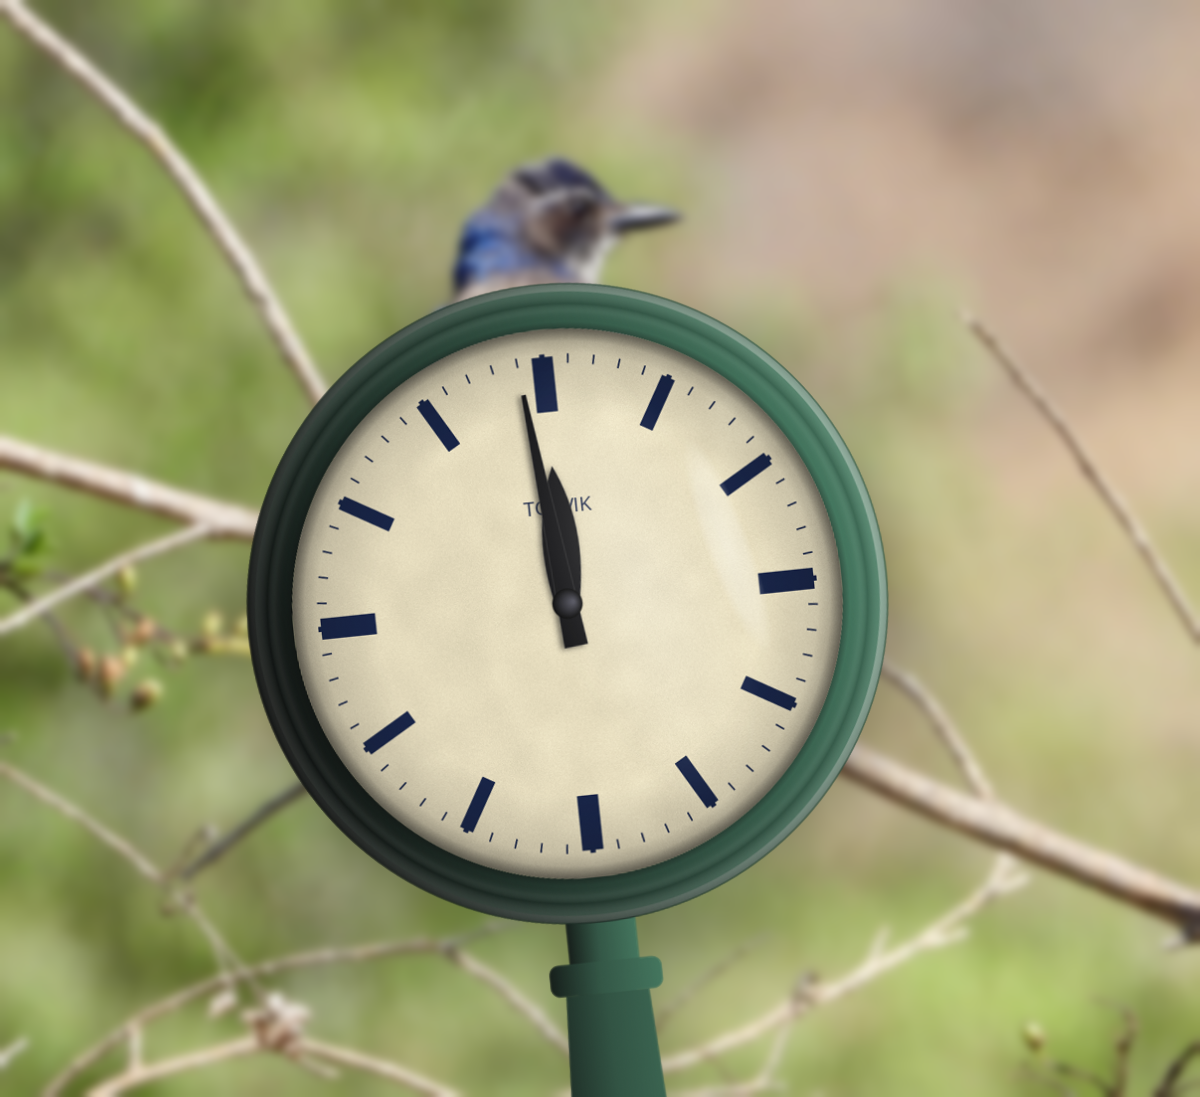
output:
11.59
